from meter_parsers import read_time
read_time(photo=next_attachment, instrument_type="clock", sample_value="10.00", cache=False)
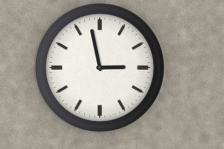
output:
2.58
